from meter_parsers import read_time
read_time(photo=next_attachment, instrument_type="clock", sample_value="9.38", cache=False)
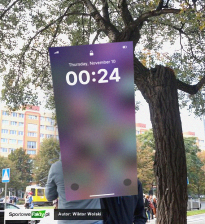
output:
0.24
